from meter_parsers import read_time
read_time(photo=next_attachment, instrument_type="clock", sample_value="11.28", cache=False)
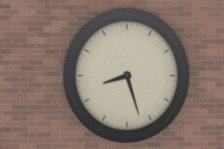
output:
8.27
